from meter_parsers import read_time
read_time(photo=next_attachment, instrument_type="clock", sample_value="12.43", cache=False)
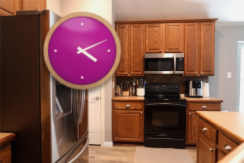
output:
4.11
